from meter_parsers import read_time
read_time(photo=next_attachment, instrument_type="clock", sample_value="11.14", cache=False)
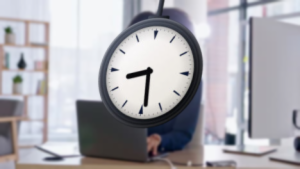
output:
8.29
